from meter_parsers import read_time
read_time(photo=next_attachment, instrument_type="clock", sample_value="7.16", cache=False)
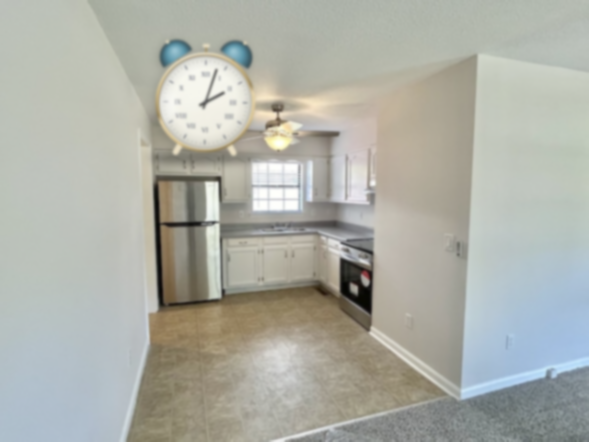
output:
2.03
